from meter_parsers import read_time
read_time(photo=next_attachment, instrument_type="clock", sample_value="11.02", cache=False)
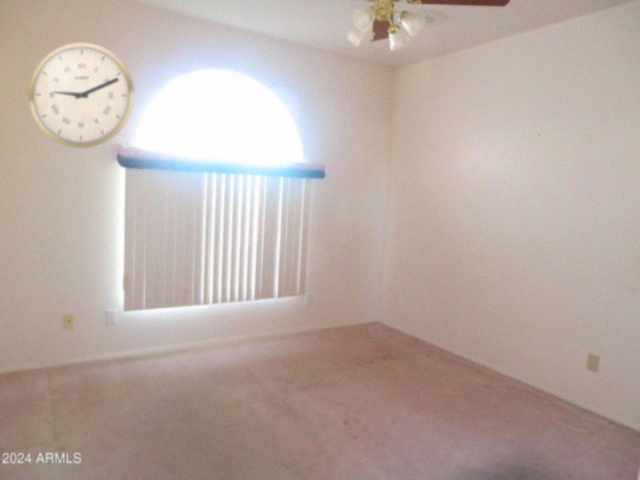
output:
9.11
